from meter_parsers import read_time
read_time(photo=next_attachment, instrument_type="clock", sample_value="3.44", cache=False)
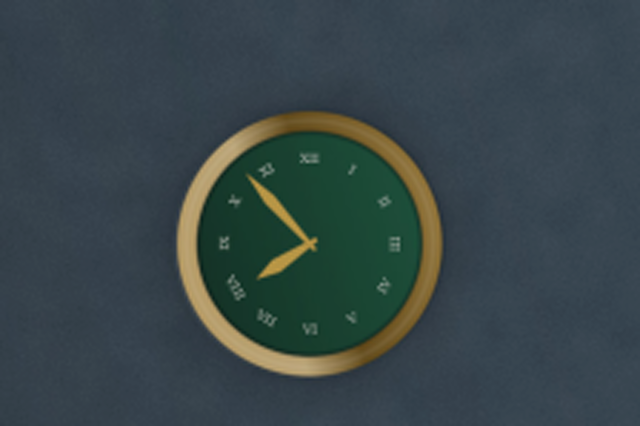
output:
7.53
